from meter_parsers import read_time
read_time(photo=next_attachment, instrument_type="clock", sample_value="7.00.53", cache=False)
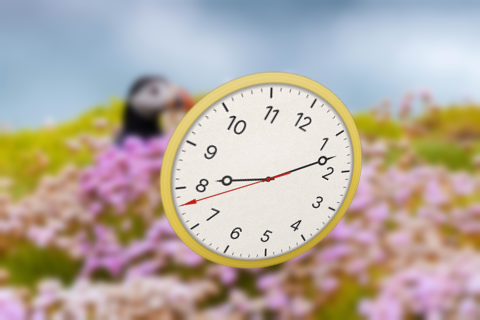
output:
8.07.38
